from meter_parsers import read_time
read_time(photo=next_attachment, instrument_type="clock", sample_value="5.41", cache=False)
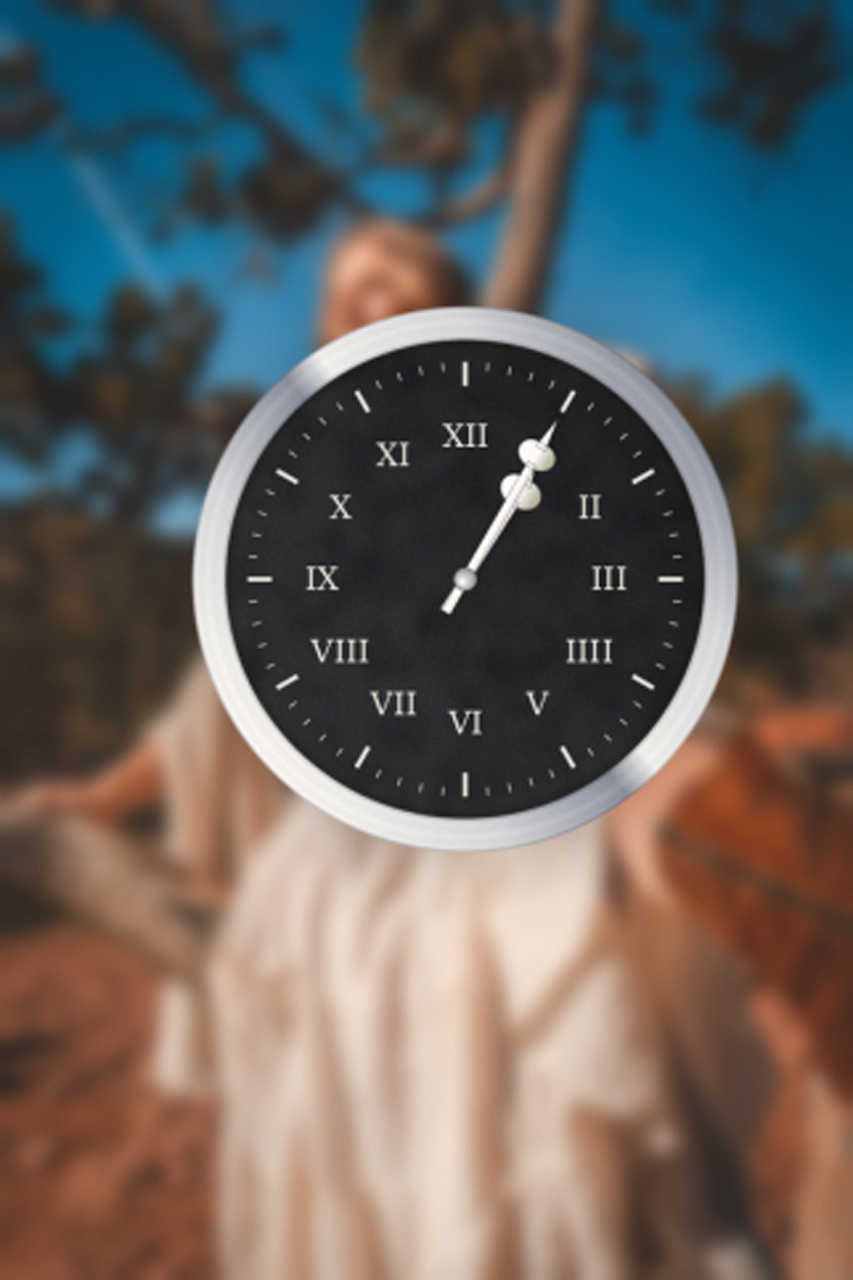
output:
1.05
